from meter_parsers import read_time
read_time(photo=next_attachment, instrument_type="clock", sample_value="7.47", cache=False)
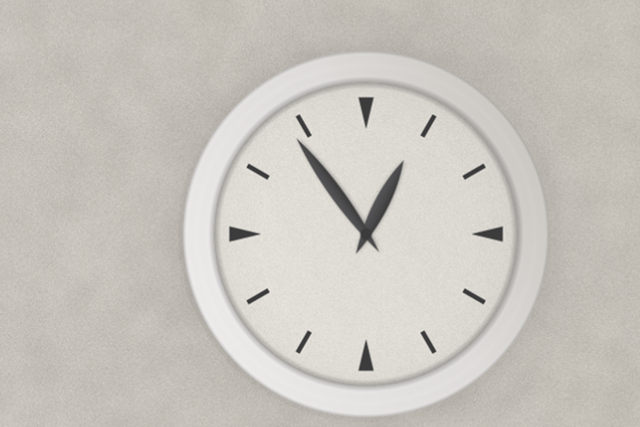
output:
12.54
